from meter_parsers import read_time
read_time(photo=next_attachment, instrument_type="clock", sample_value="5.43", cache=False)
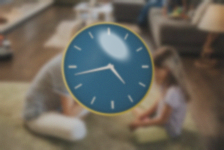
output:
4.43
